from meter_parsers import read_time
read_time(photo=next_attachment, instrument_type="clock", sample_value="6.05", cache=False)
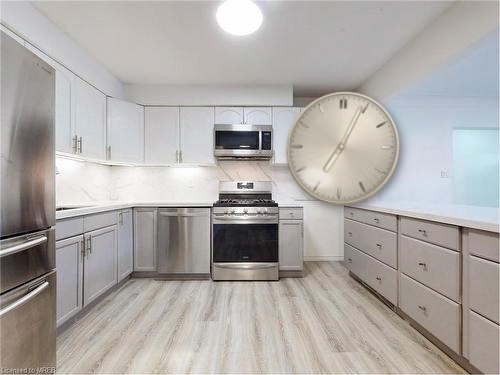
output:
7.04
